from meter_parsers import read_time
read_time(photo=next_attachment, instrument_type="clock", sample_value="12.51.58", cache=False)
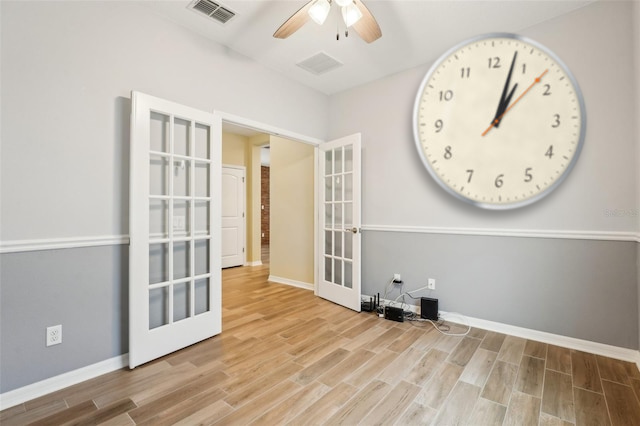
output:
1.03.08
